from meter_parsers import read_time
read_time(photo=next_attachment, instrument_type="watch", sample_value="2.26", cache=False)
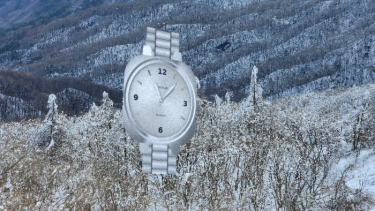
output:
11.07
